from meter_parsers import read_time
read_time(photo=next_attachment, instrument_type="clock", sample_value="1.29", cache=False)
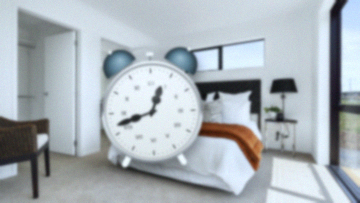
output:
12.42
